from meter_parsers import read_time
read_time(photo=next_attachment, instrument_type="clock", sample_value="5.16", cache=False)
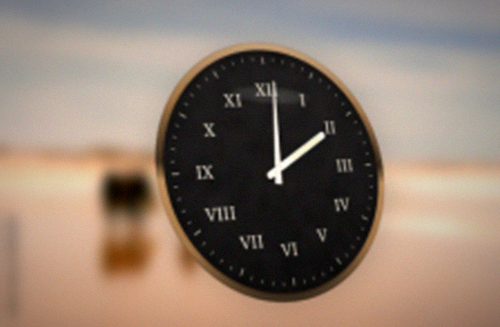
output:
2.01
